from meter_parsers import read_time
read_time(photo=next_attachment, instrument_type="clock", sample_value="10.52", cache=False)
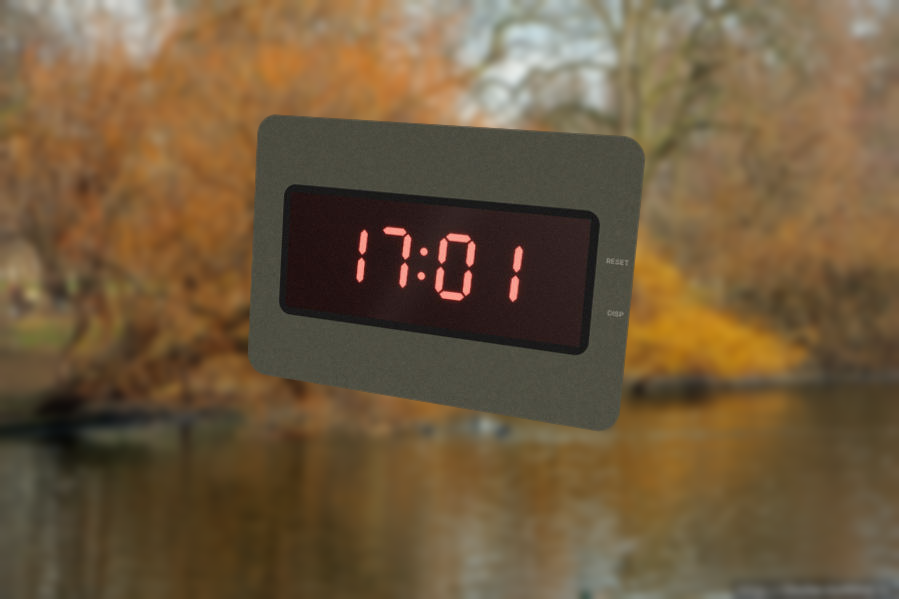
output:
17.01
